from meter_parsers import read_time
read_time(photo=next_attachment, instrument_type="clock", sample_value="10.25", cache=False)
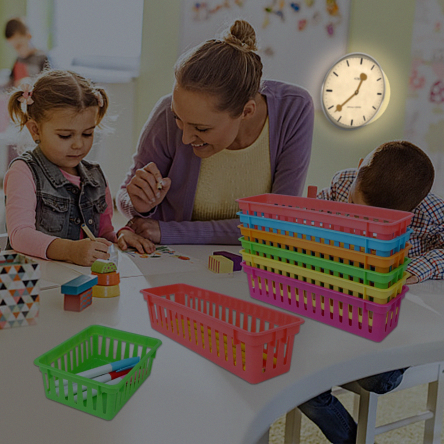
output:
12.38
